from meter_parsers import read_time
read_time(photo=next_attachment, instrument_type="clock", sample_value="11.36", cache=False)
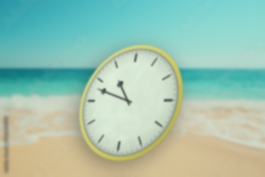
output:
10.48
